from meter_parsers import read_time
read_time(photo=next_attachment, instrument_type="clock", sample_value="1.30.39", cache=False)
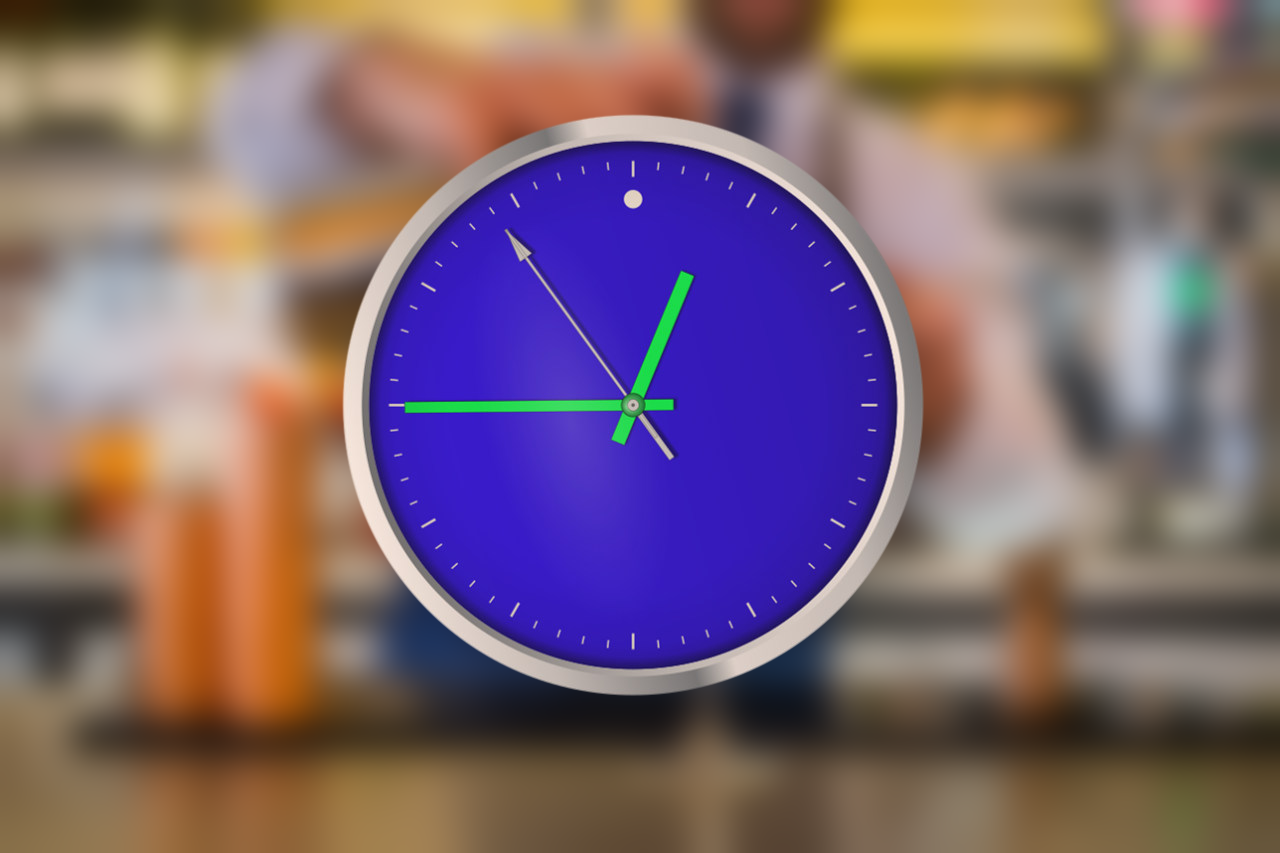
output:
12.44.54
